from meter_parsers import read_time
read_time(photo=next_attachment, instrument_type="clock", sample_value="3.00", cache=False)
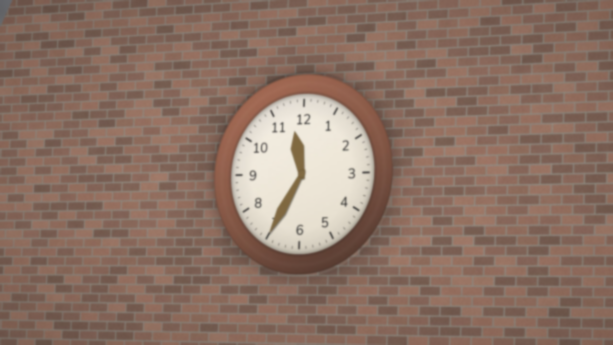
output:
11.35
